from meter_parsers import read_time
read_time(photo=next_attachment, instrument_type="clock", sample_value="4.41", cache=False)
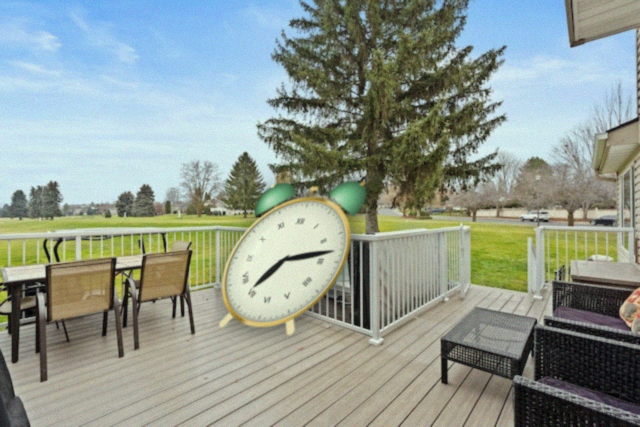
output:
7.13
